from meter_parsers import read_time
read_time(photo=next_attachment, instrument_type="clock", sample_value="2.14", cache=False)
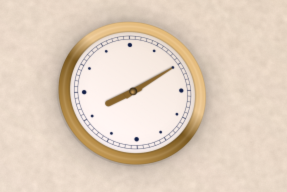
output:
8.10
